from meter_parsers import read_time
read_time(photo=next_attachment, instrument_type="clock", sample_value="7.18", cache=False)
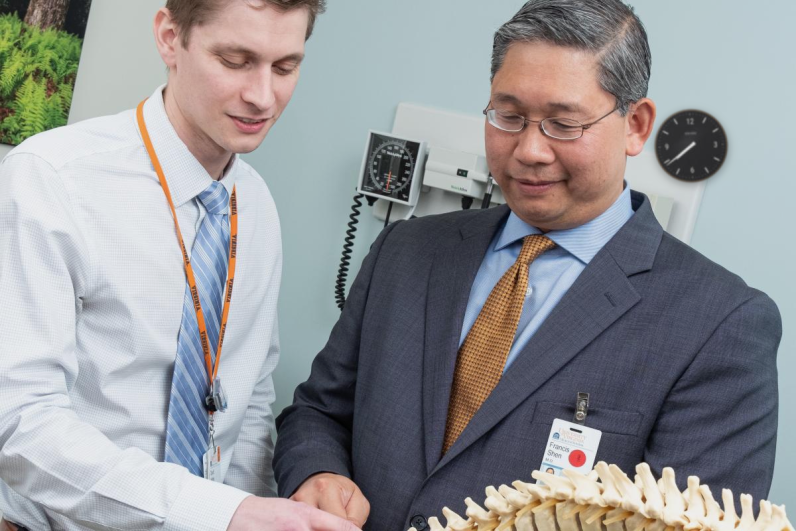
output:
7.39
